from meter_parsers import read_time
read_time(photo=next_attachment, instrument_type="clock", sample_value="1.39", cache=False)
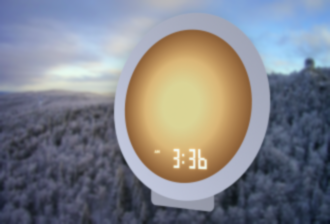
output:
3.36
